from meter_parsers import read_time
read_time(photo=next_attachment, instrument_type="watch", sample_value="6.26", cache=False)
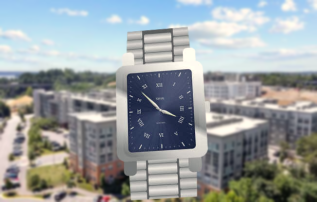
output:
3.53
